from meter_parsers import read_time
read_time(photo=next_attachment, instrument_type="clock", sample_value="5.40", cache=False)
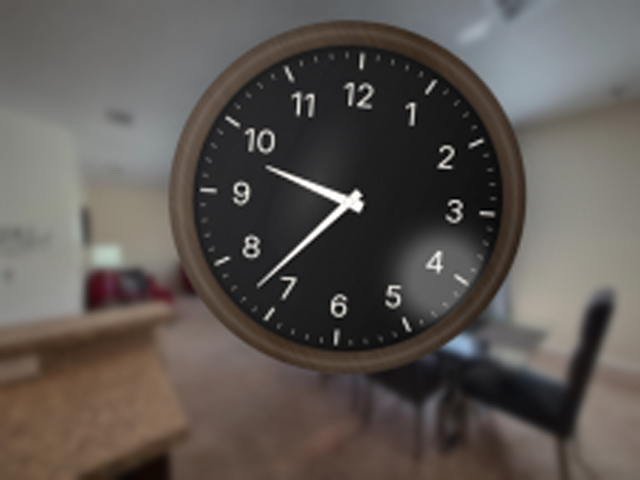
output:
9.37
